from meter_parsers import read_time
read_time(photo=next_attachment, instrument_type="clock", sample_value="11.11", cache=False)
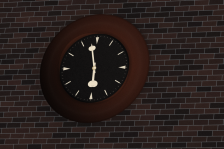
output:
5.58
